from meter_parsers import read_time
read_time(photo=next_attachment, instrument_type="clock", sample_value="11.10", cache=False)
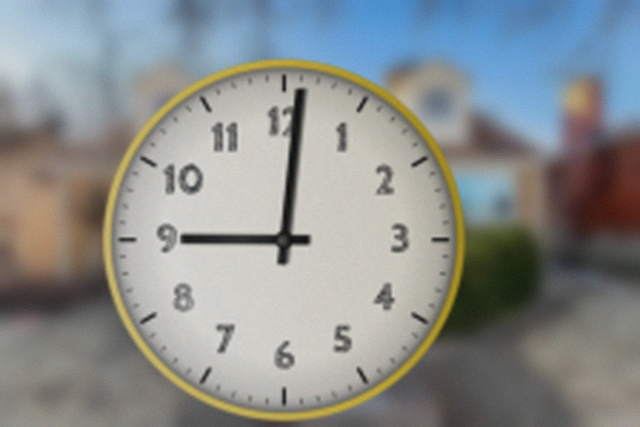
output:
9.01
